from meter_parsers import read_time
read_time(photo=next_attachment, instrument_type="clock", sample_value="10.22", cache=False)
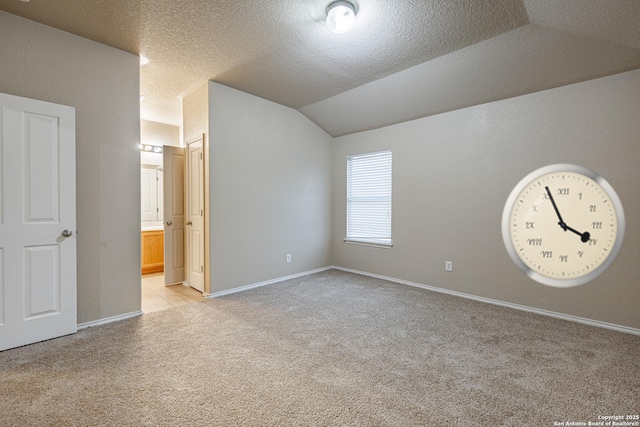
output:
3.56
